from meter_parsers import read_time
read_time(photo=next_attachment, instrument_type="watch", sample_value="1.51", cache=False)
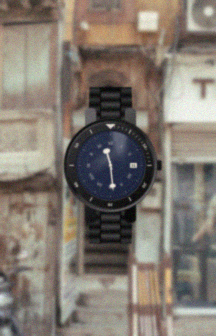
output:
11.29
